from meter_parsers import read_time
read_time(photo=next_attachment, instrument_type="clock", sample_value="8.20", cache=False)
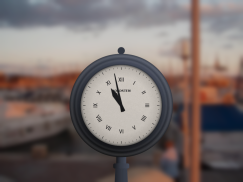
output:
10.58
